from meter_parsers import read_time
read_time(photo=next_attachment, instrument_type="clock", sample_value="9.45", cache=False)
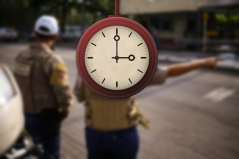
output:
3.00
